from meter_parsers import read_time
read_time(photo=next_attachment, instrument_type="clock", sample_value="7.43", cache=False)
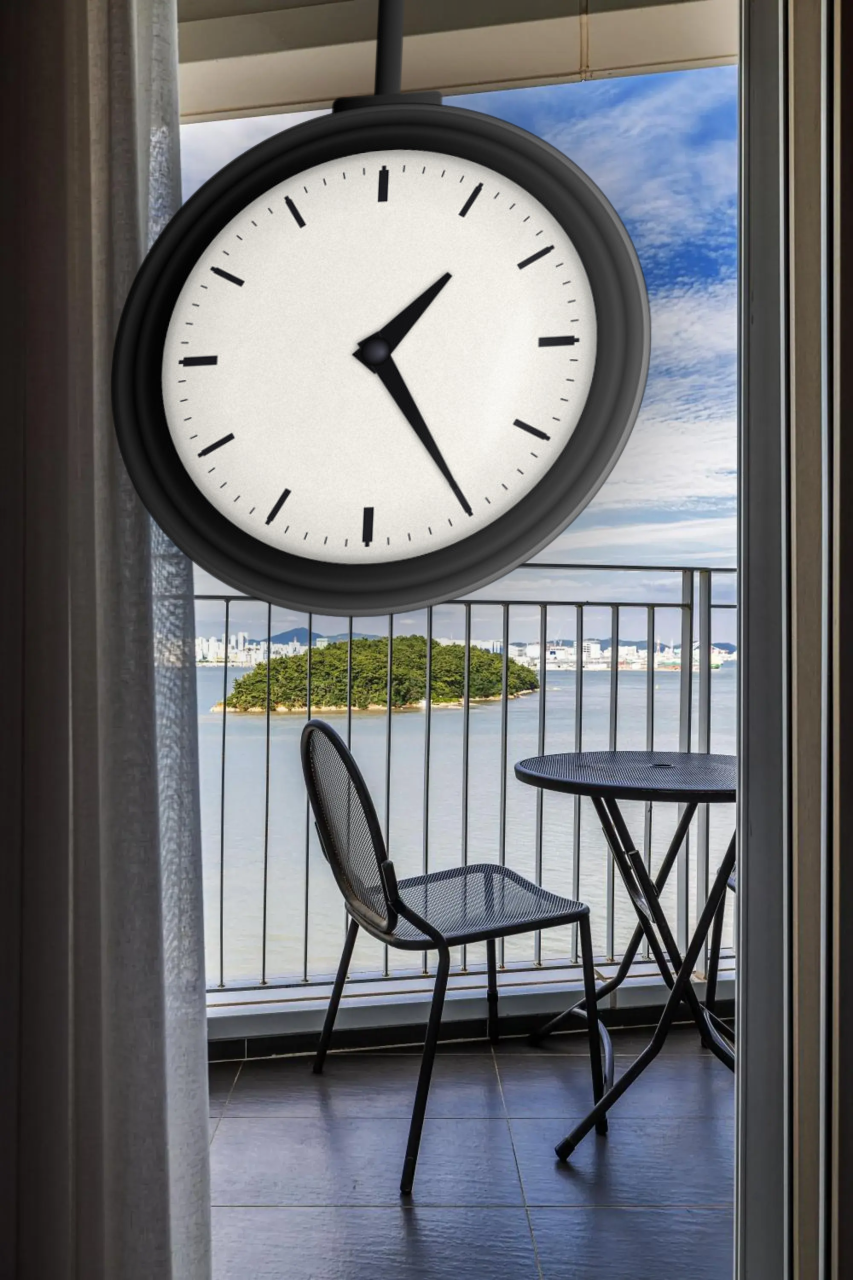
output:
1.25
